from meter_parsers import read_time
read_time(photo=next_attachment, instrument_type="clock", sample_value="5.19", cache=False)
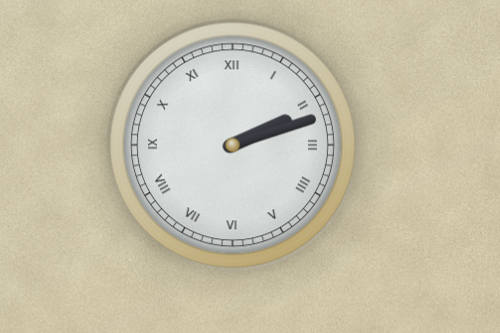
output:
2.12
